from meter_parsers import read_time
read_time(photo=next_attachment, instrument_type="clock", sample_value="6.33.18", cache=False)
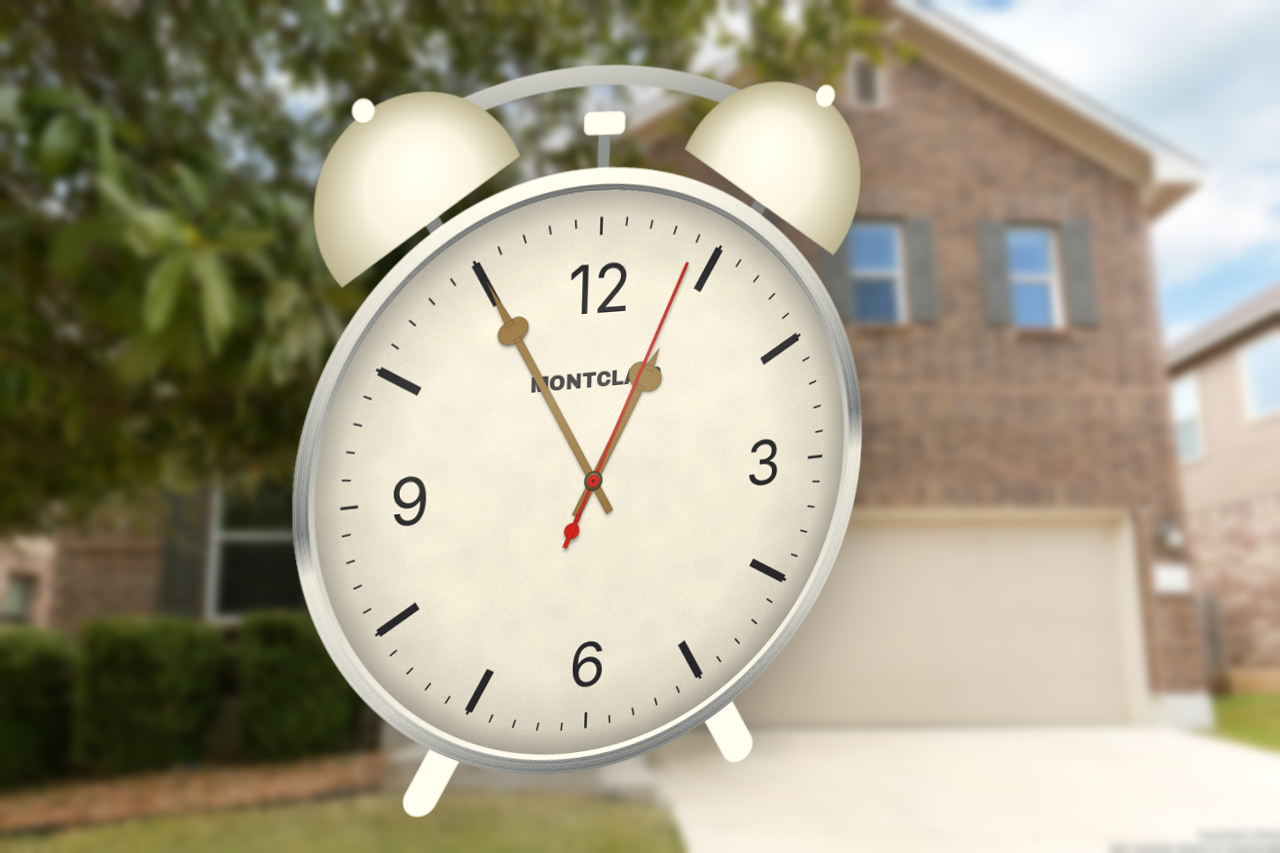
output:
12.55.04
